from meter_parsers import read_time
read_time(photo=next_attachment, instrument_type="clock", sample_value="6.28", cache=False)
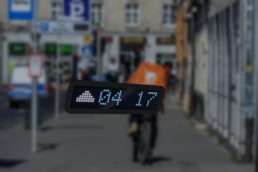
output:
4.17
